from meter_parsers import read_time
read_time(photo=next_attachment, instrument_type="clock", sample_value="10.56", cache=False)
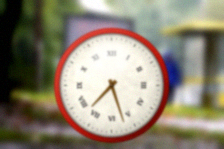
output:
7.27
